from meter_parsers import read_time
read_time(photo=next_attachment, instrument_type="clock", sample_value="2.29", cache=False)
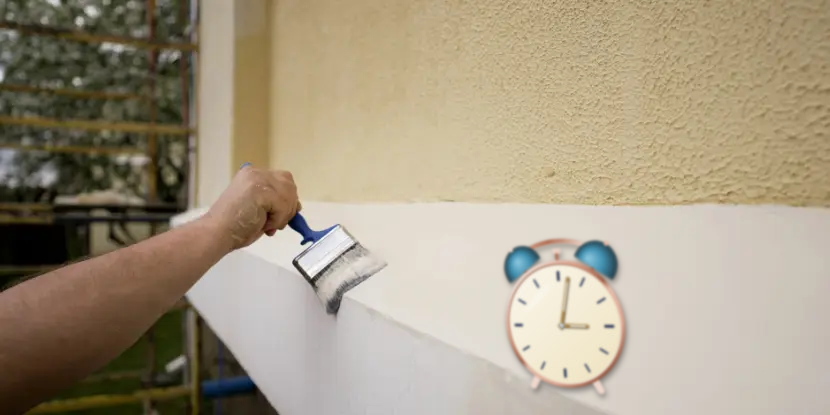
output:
3.02
